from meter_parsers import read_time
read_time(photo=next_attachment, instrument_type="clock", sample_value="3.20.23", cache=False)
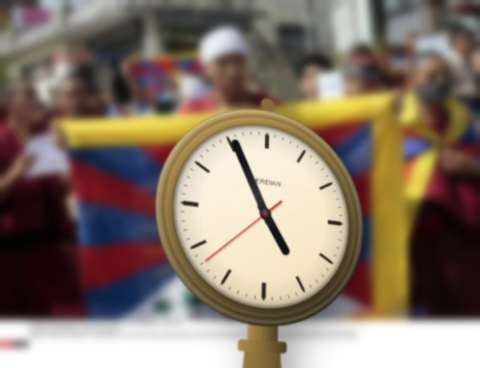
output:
4.55.38
